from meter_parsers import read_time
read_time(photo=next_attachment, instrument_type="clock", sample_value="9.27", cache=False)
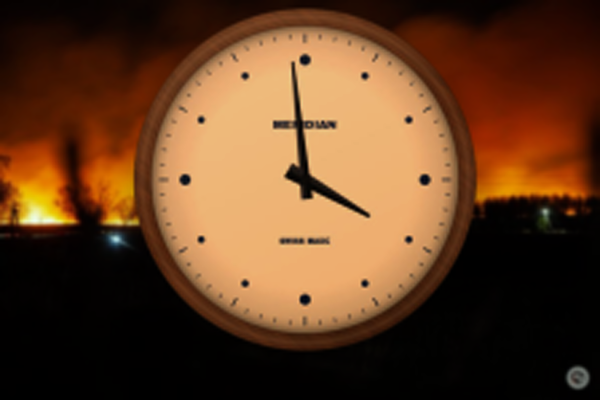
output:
3.59
